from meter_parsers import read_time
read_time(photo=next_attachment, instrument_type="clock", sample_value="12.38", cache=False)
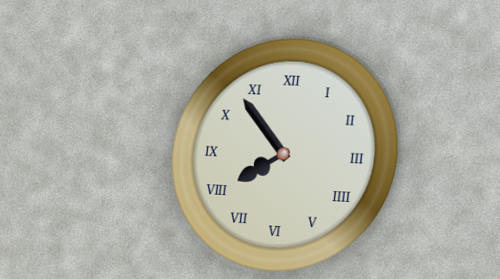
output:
7.53
